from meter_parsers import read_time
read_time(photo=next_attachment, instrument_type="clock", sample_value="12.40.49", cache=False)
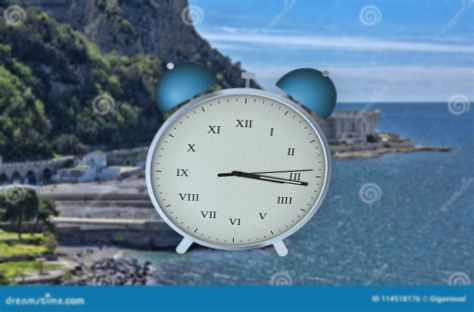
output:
3.16.14
